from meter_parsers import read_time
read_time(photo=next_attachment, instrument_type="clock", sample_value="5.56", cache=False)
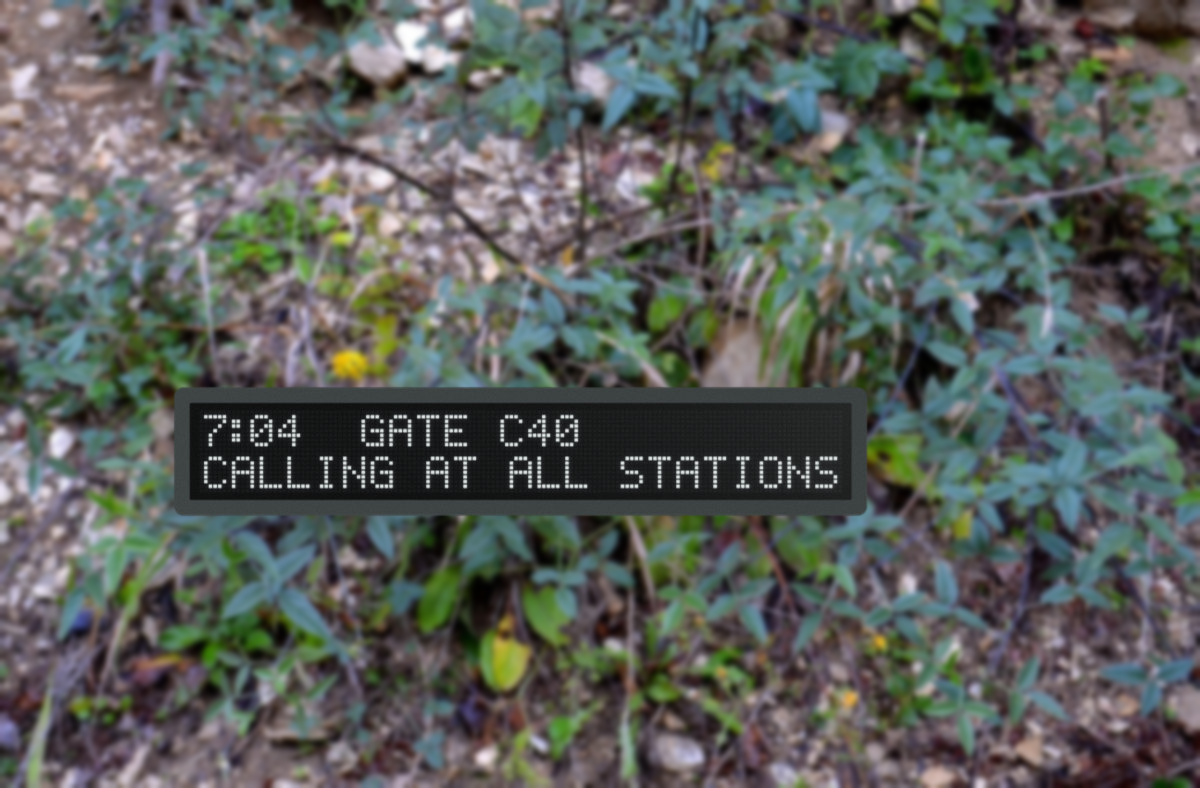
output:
7.04
